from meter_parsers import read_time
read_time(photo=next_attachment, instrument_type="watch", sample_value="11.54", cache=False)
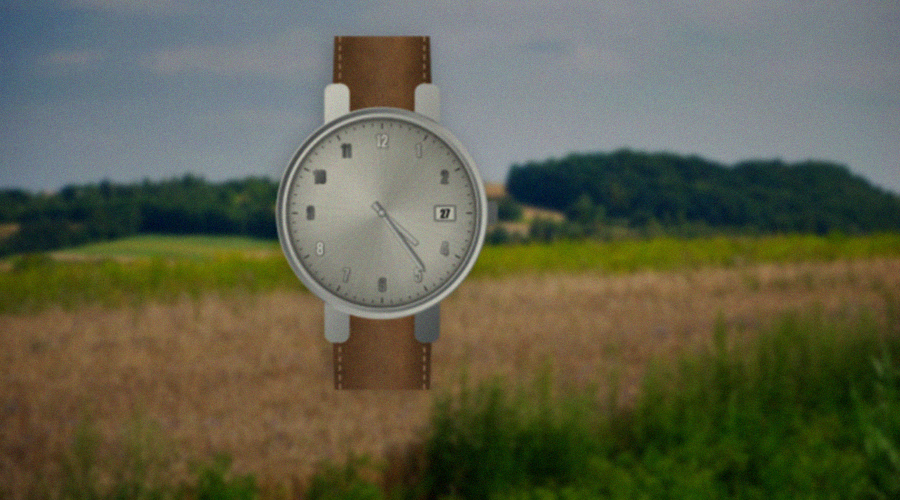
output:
4.24
